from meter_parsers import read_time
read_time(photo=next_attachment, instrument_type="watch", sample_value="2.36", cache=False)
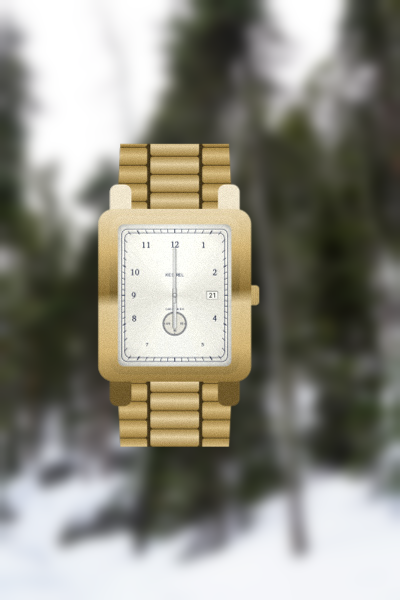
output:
6.00
